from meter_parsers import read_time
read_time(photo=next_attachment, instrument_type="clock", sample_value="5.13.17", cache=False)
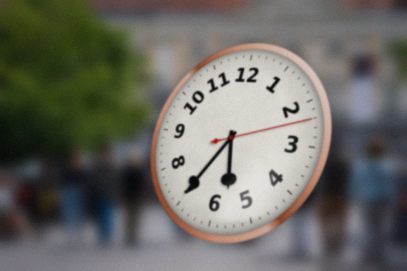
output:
5.35.12
